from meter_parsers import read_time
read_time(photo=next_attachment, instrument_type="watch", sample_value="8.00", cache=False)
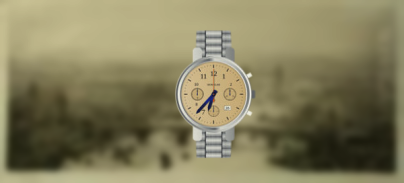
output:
6.37
